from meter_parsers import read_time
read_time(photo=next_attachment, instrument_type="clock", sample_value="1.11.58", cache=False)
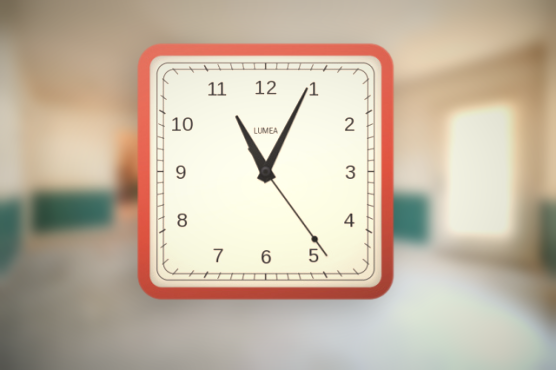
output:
11.04.24
